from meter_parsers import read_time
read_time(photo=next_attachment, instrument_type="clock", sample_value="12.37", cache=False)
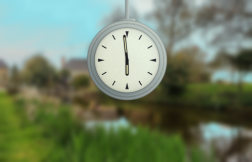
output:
5.59
